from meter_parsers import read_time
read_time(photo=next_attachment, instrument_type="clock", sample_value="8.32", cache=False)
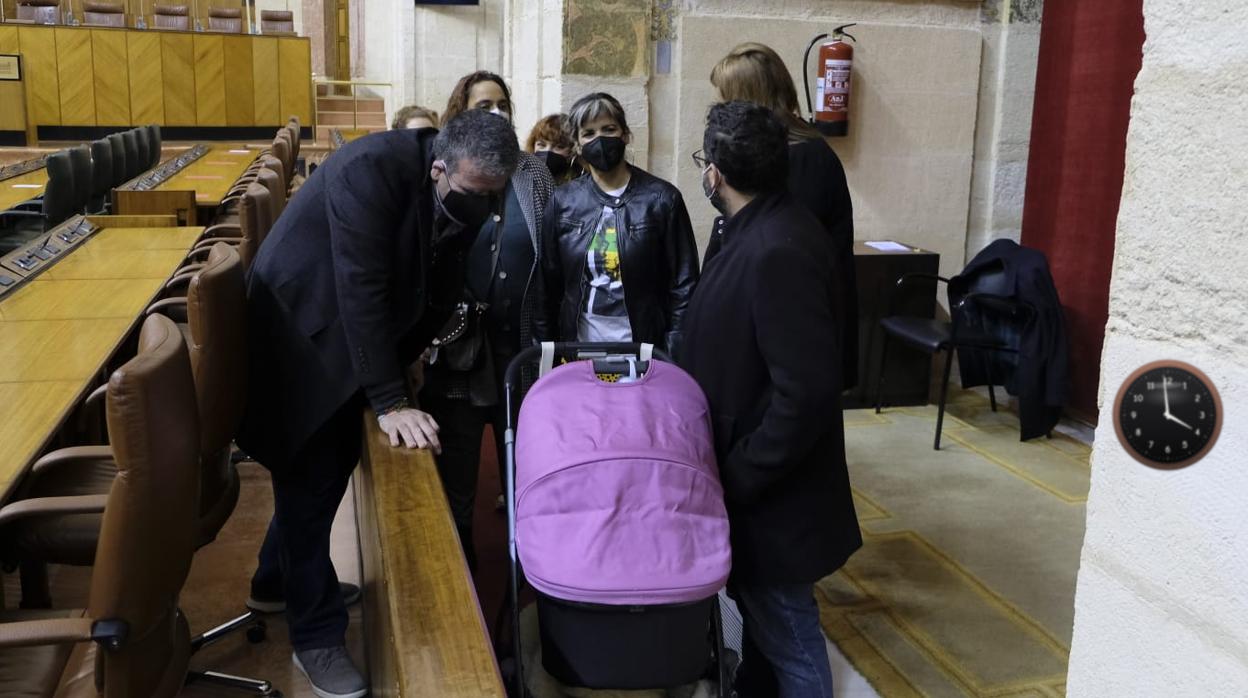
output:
3.59
